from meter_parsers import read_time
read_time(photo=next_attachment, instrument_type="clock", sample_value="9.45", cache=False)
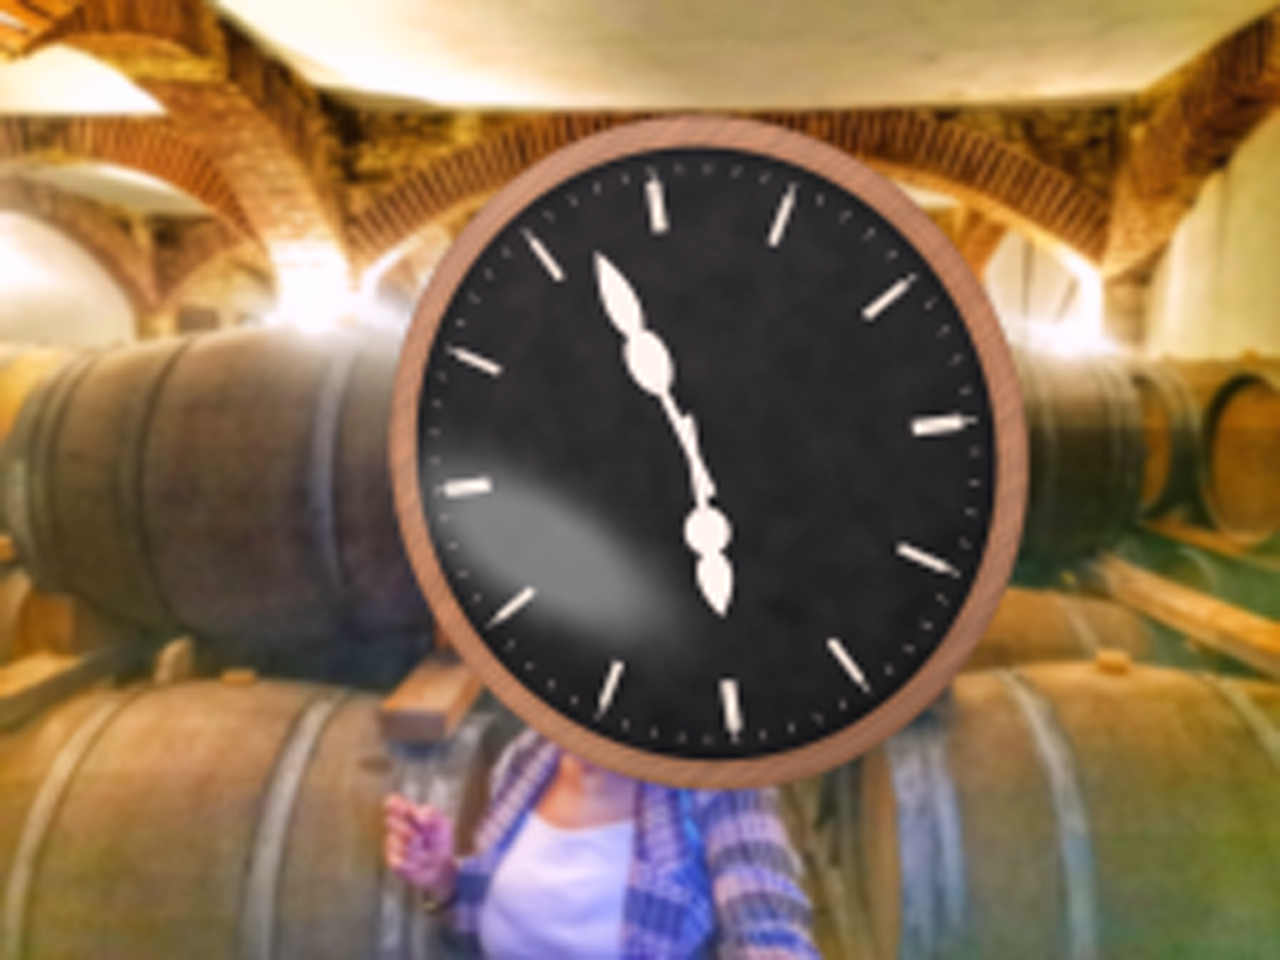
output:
5.57
